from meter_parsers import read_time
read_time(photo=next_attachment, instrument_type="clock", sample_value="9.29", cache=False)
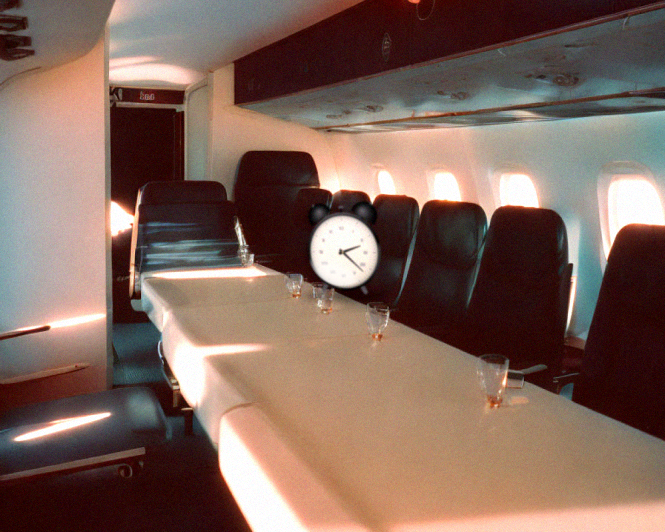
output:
2.22
